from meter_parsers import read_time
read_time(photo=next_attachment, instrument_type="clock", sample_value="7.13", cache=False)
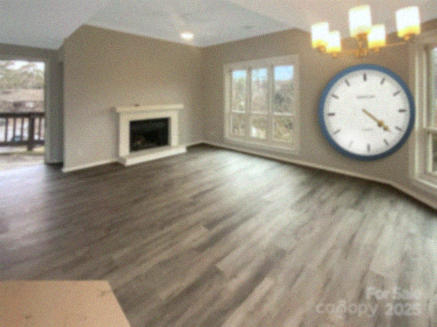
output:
4.22
